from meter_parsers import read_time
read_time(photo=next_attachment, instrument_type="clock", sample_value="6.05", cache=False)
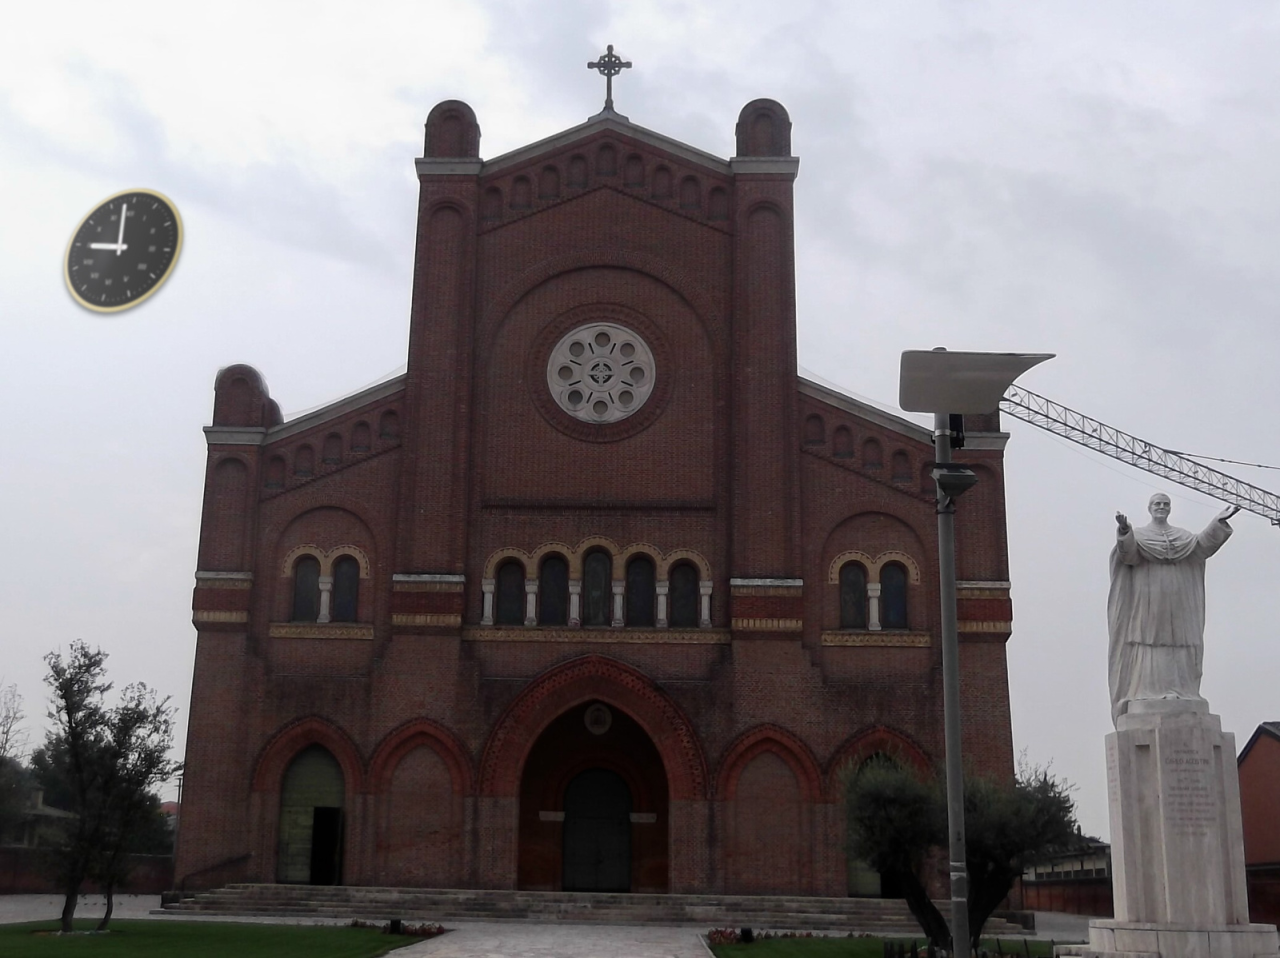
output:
8.58
